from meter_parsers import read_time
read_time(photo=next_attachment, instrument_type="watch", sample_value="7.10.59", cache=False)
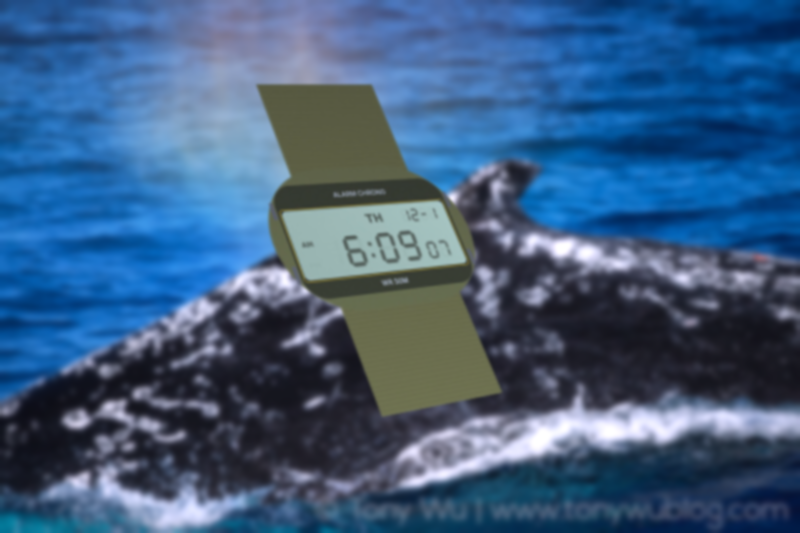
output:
6.09.07
